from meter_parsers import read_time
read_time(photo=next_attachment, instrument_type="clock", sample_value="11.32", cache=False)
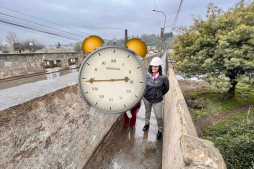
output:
2.44
